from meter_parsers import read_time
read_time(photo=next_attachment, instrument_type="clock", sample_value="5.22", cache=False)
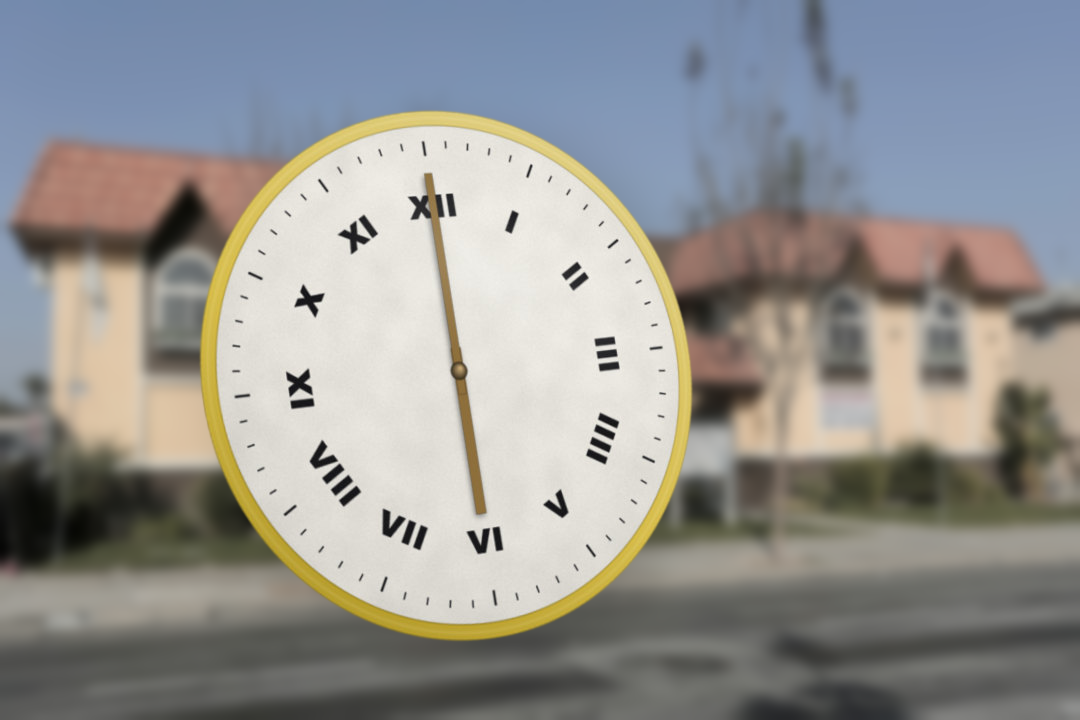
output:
6.00
